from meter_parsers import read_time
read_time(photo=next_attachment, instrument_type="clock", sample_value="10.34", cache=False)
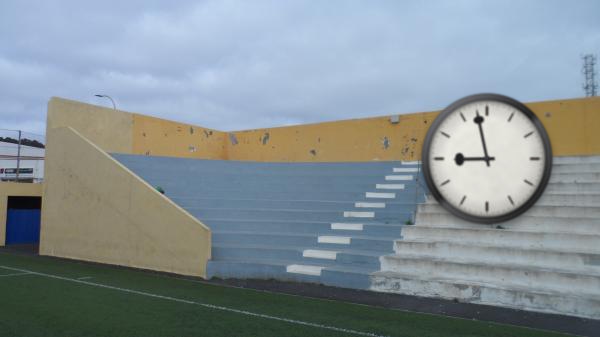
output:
8.58
